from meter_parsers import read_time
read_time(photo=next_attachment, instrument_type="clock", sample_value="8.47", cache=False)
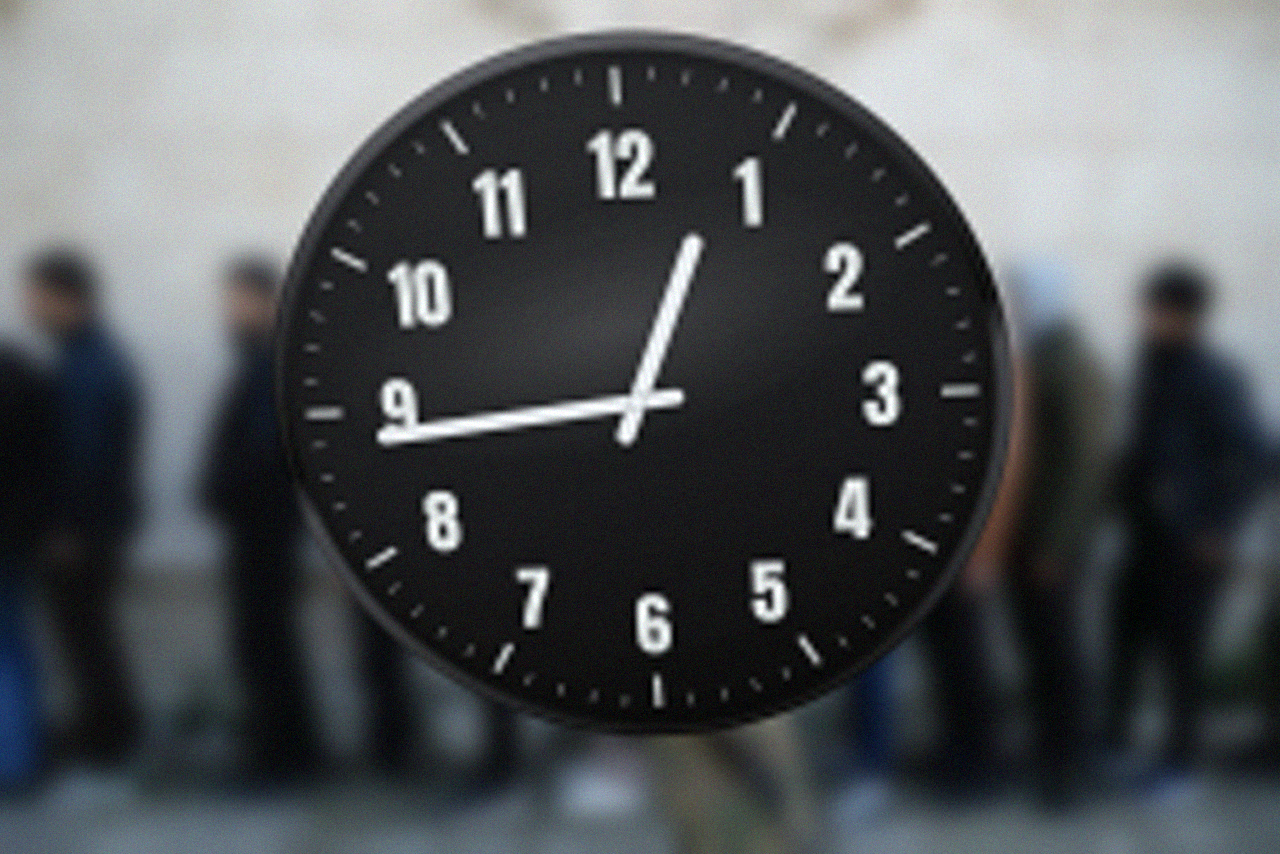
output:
12.44
